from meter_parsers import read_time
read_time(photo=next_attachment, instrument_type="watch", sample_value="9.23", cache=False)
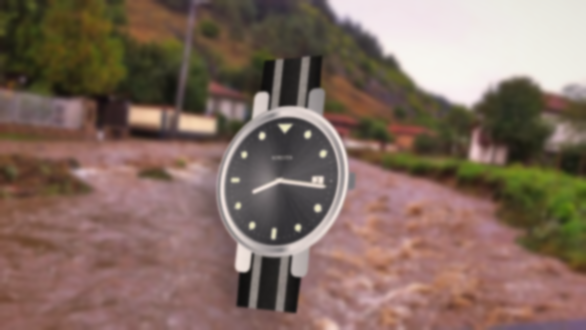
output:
8.16
